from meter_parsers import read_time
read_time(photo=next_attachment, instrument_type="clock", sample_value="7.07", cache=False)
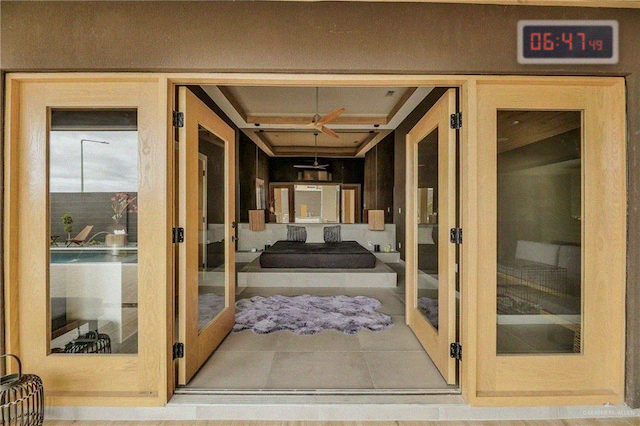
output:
6.47
